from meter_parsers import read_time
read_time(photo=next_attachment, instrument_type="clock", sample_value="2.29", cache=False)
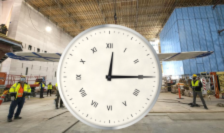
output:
12.15
